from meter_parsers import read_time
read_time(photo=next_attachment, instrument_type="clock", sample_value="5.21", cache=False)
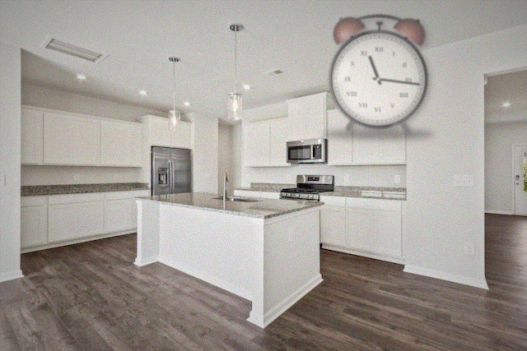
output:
11.16
